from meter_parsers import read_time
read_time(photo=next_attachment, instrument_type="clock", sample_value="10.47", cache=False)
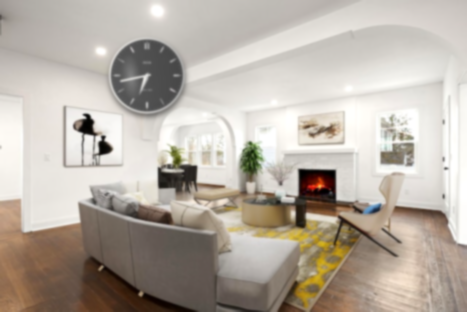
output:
6.43
